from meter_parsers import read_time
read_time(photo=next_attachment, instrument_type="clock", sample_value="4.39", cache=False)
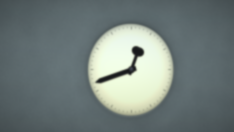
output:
12.42
